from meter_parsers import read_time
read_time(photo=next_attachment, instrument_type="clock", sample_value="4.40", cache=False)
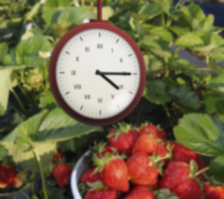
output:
4.15
